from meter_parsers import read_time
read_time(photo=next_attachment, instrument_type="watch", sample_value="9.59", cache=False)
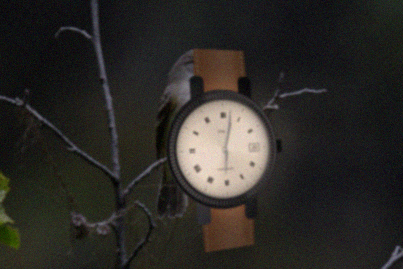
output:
6.02
